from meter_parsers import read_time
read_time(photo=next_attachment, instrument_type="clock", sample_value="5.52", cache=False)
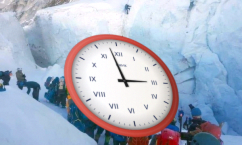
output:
2.58
